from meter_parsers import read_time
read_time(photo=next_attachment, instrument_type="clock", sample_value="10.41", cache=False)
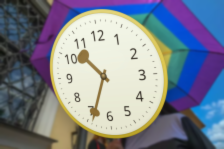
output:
10.34
